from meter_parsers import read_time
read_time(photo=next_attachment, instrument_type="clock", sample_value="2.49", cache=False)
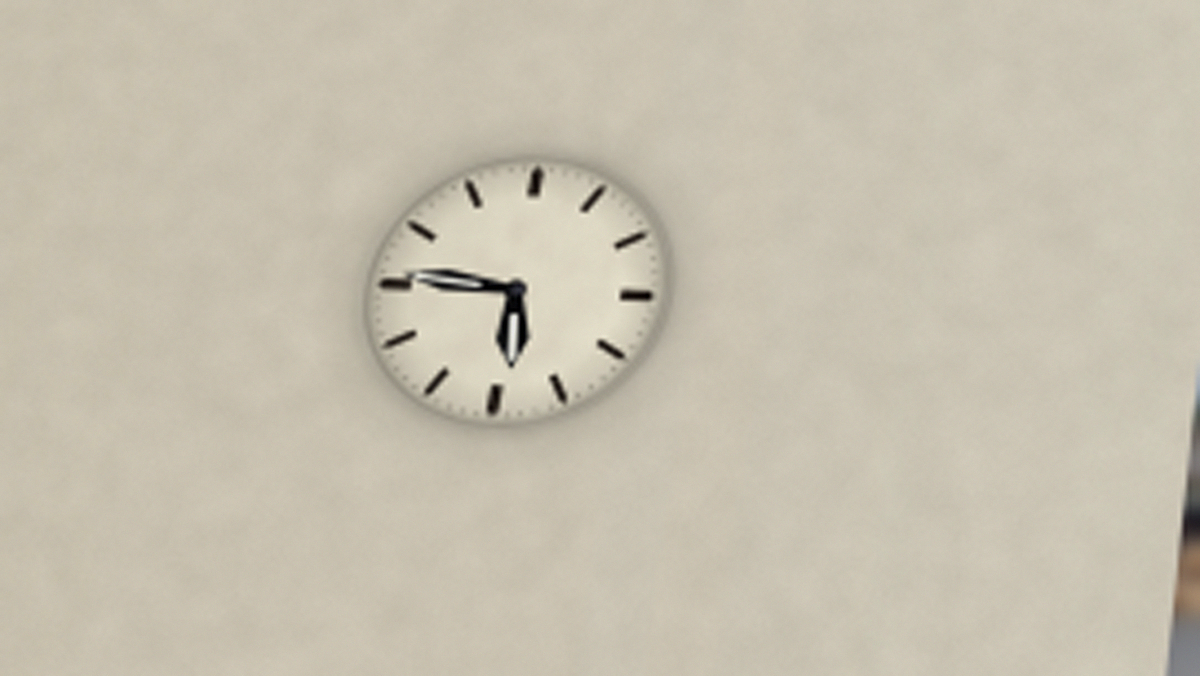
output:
5.46
